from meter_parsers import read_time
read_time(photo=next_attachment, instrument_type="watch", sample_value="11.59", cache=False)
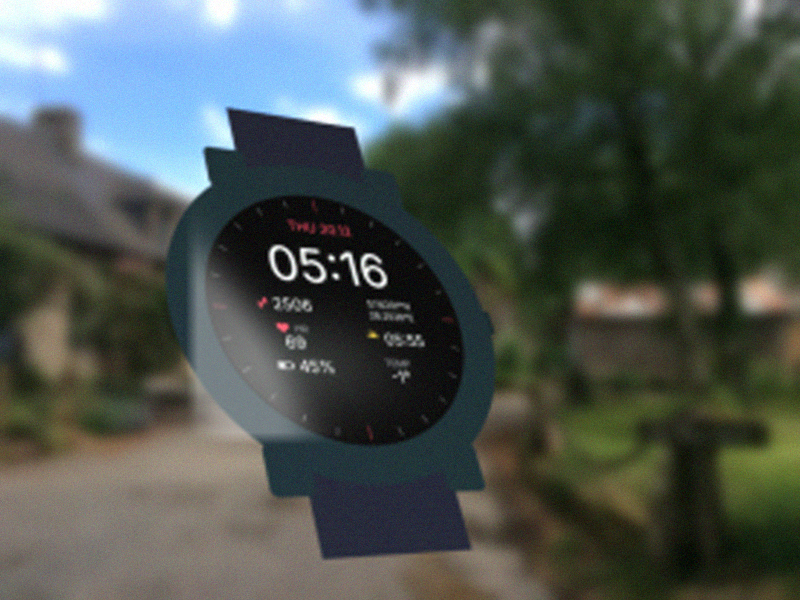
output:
5.16
